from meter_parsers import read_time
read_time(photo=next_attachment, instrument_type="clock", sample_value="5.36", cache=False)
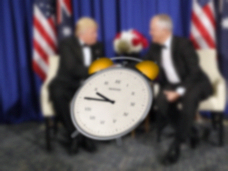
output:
9.45
